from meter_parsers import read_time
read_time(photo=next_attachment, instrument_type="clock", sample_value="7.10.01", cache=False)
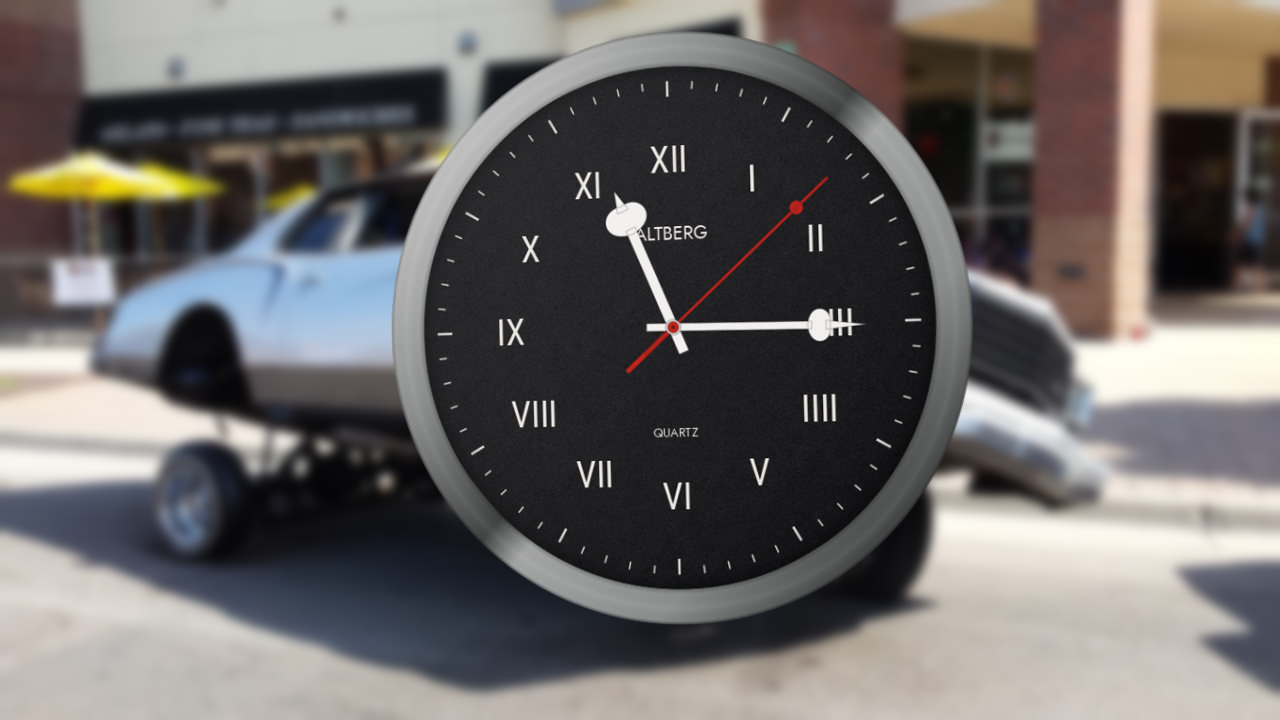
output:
11.15.08
